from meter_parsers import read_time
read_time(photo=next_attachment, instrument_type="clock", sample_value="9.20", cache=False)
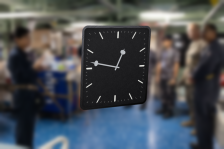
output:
12.47
